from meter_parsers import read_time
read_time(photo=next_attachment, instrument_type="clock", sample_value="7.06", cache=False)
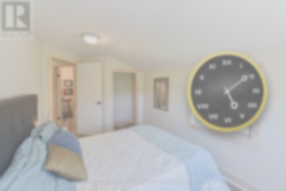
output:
5.09
